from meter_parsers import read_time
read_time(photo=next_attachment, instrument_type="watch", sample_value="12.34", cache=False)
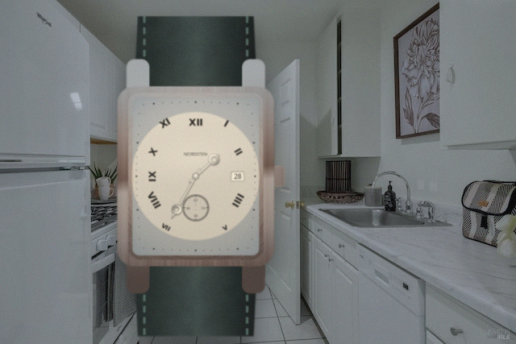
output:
1.35
